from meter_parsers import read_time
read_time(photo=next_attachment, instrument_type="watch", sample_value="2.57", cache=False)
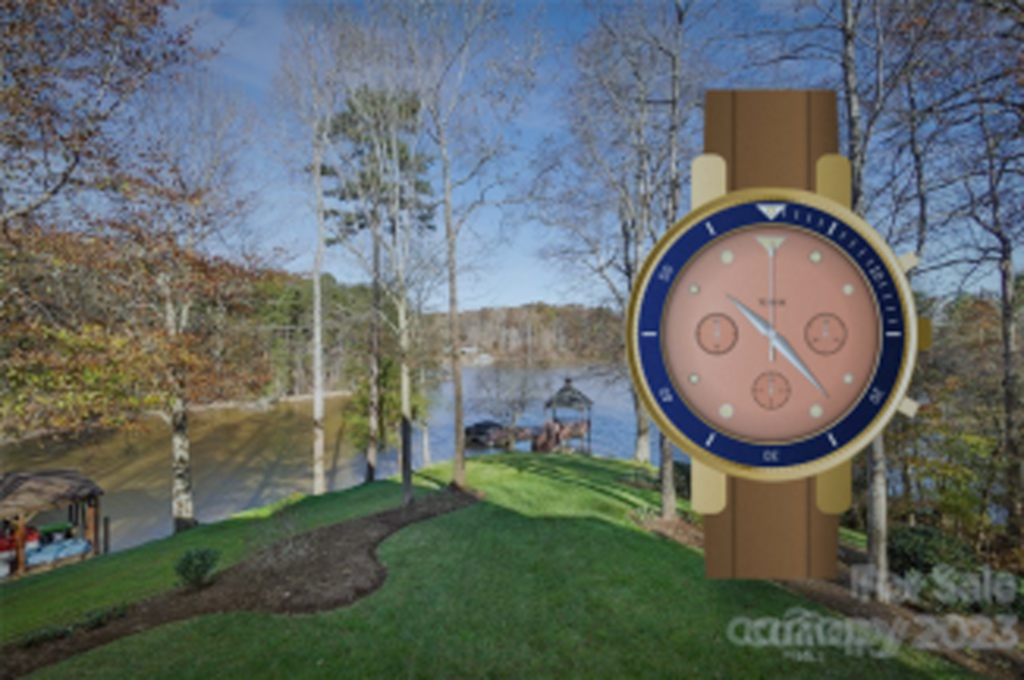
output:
10.23
